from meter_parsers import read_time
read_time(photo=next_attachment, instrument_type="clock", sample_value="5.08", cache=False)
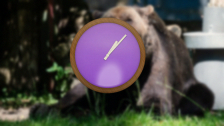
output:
1.07
